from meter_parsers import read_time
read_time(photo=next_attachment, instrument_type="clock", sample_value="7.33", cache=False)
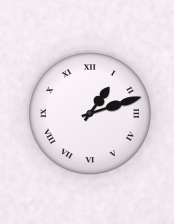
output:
1.12
